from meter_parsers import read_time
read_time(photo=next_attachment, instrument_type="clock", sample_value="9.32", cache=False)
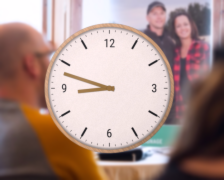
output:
8.48
